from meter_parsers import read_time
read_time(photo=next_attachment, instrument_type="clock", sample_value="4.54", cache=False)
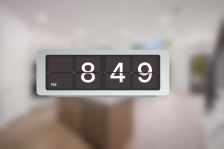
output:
8.49
